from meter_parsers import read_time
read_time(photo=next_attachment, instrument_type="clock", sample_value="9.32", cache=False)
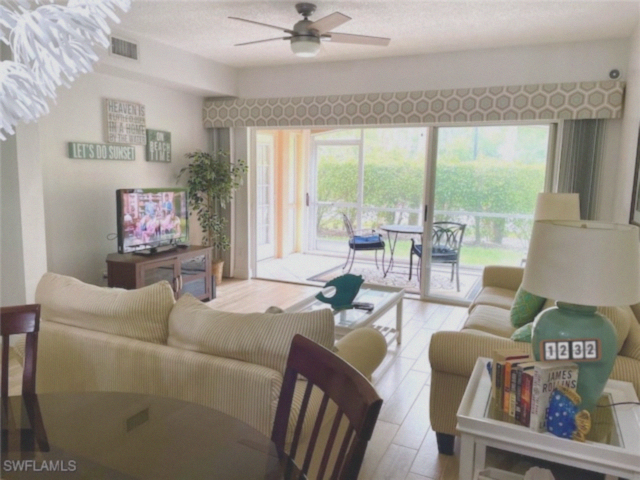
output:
12.32
